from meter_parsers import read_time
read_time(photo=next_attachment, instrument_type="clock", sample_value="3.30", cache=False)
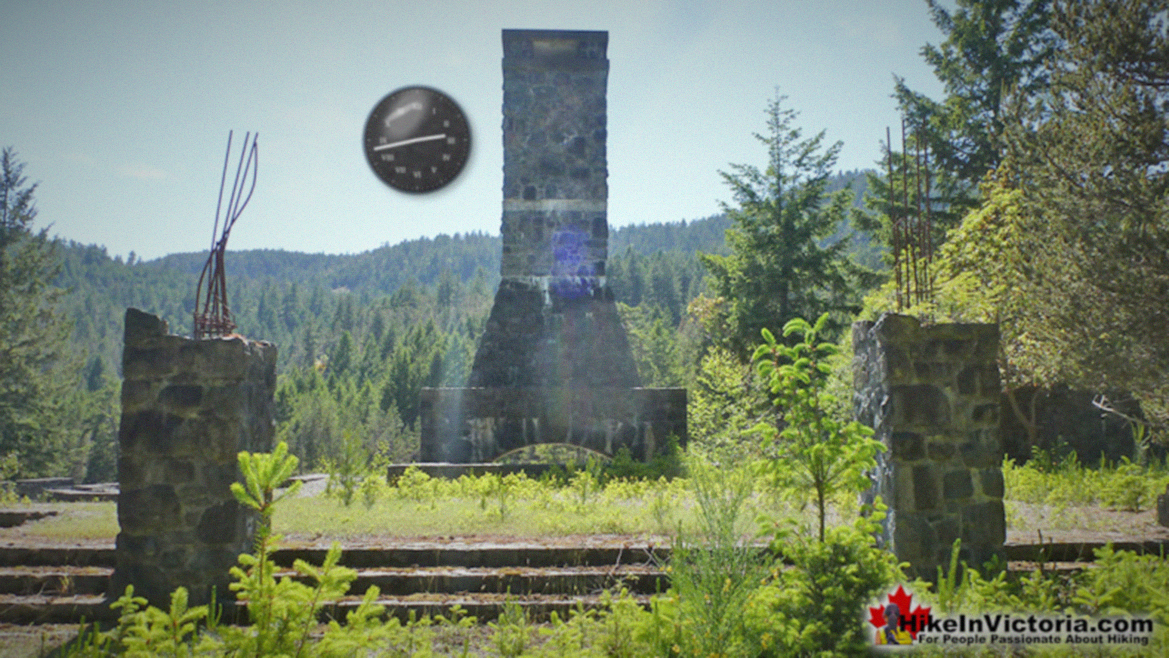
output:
2.43
